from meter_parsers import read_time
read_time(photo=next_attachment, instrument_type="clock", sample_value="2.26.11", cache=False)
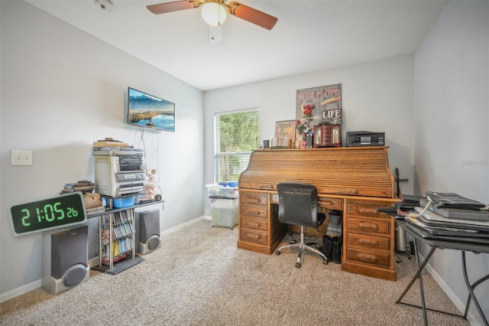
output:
21.05.26
